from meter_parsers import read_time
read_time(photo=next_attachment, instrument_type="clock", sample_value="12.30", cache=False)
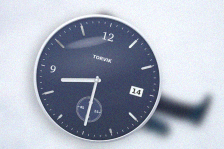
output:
8.30
